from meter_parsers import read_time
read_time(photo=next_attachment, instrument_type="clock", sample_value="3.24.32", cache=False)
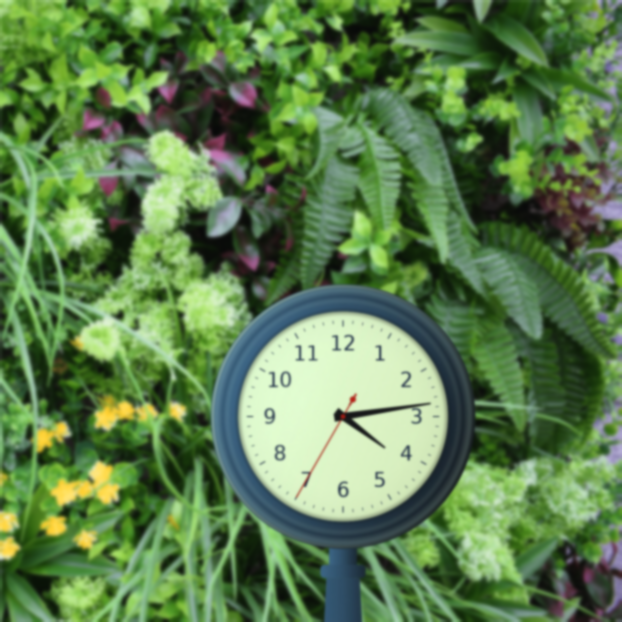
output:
4.13.35
